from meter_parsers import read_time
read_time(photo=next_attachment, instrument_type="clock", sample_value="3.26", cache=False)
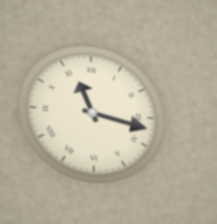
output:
11.17
